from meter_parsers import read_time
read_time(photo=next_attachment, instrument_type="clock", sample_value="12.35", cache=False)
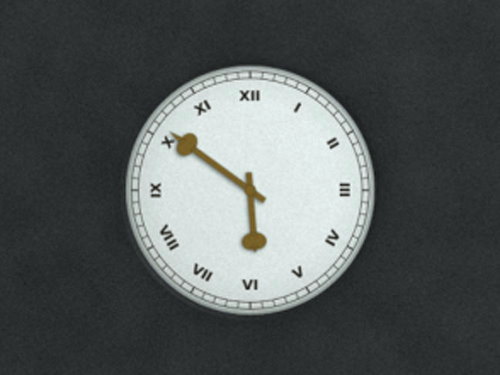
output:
5.51
